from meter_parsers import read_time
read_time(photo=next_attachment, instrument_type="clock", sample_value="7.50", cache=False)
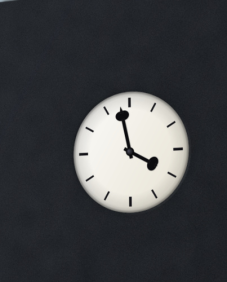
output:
3.58
